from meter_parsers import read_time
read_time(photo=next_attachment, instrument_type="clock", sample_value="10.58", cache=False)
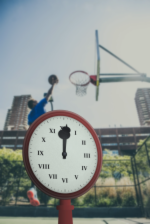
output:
12.01
